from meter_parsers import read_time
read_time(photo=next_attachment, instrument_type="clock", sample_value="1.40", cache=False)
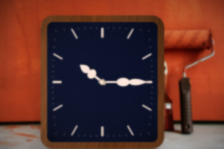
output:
10.15
